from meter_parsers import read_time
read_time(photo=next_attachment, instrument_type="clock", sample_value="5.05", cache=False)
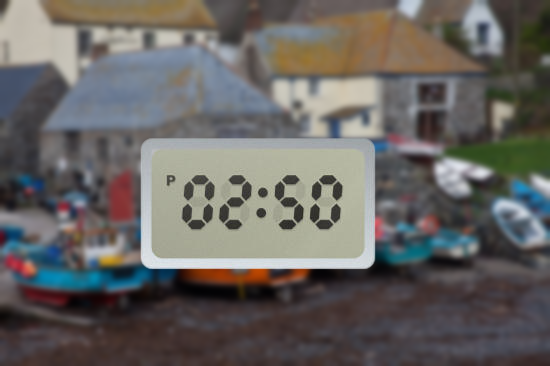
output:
2.50
